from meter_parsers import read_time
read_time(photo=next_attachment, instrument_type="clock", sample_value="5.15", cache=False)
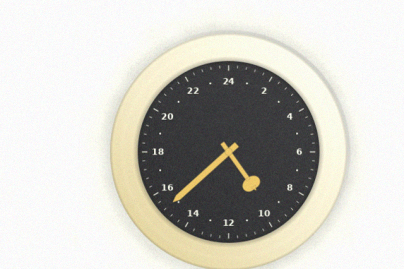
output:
9.38
